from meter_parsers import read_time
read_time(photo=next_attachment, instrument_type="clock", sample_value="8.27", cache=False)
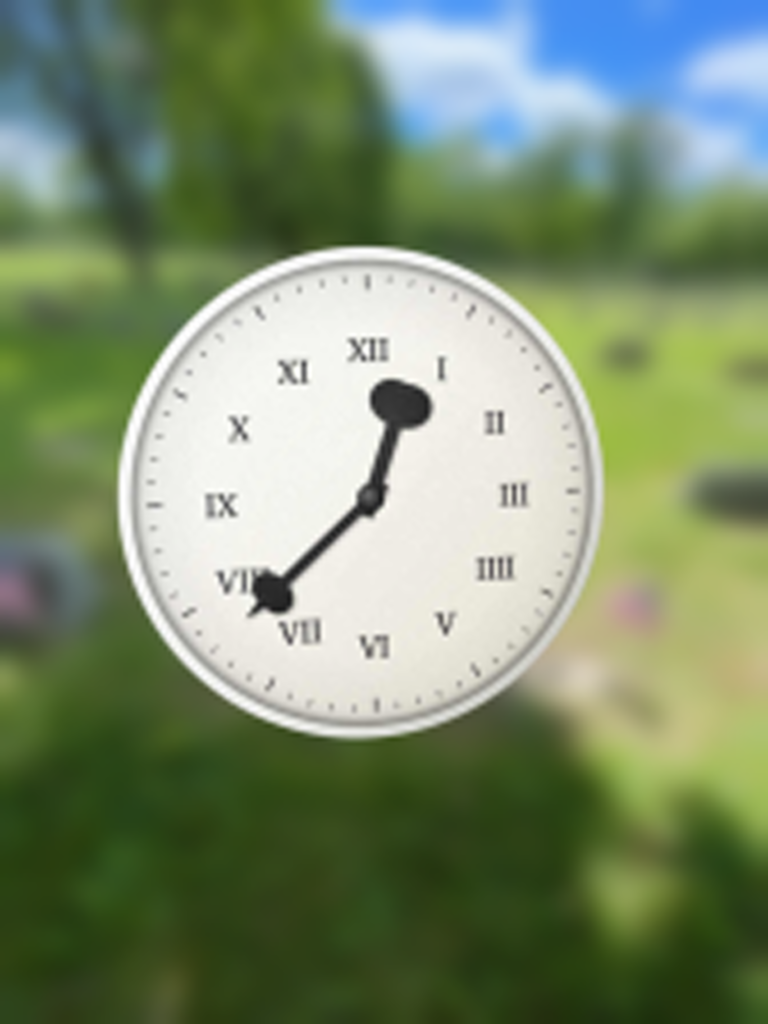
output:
12.38
